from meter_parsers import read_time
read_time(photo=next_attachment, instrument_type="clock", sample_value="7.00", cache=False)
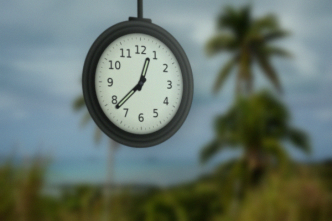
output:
12.38
